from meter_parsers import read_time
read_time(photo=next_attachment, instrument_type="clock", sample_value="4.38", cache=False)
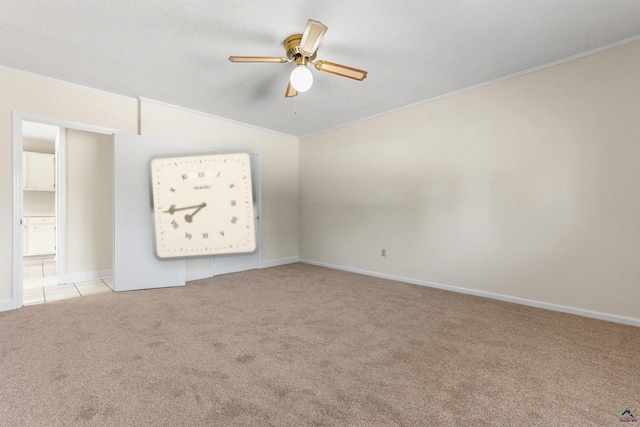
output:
7.44
